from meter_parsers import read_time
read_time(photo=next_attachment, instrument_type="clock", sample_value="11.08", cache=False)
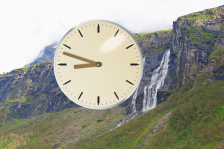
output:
8.48
